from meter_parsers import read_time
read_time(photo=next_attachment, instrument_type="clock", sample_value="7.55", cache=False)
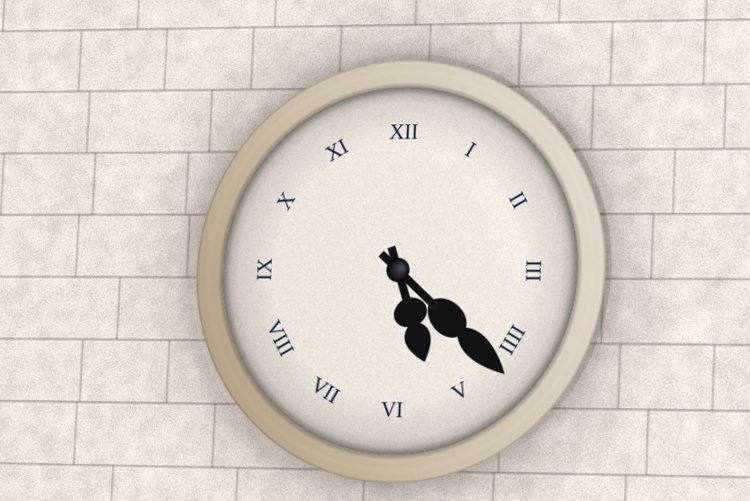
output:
5.22
